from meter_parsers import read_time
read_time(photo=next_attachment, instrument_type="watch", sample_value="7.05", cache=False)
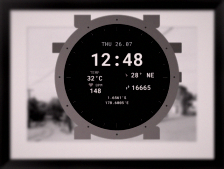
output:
12.48
